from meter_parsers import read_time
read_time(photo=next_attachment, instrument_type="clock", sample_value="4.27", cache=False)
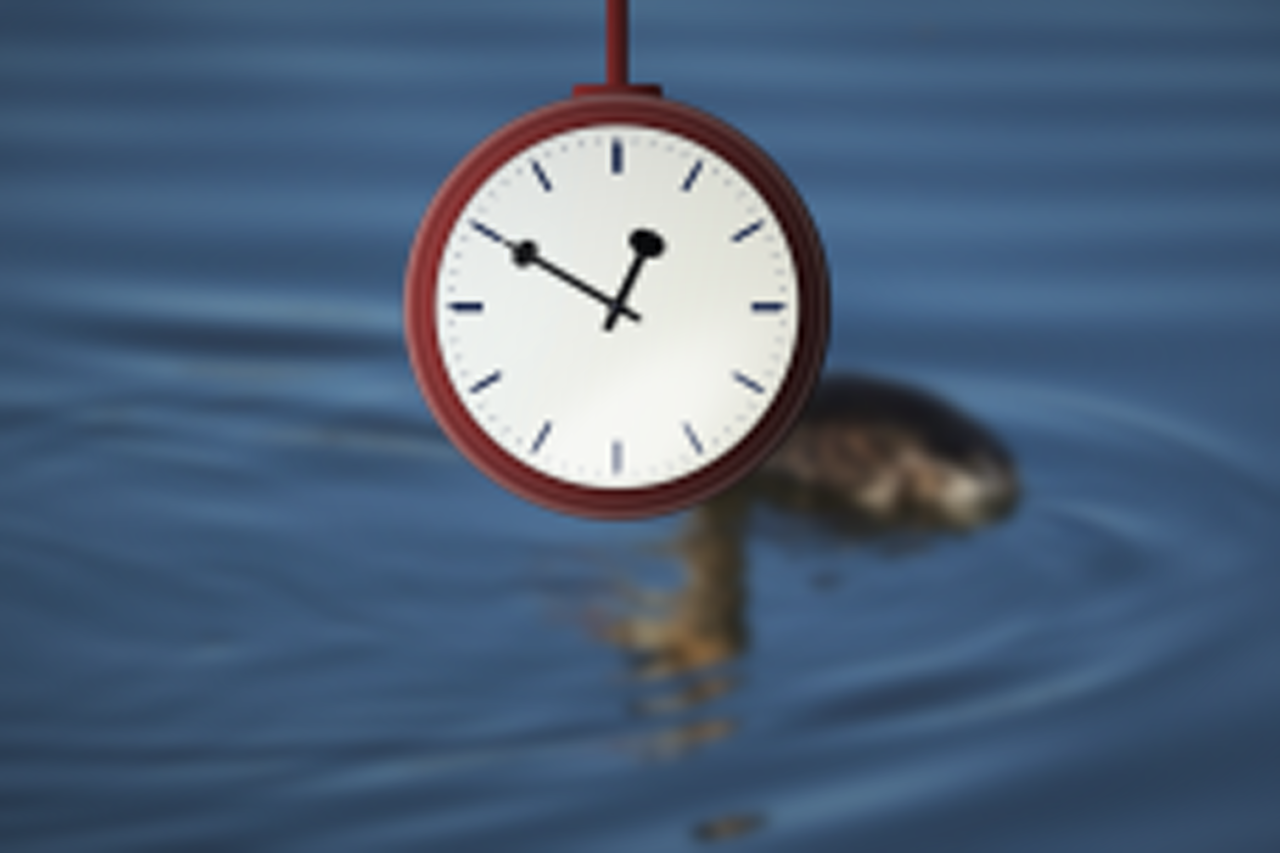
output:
12.50
